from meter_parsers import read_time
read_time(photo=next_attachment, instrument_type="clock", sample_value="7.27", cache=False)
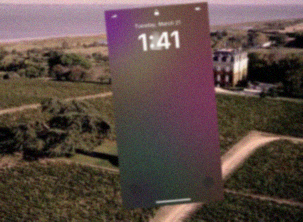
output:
1.41
